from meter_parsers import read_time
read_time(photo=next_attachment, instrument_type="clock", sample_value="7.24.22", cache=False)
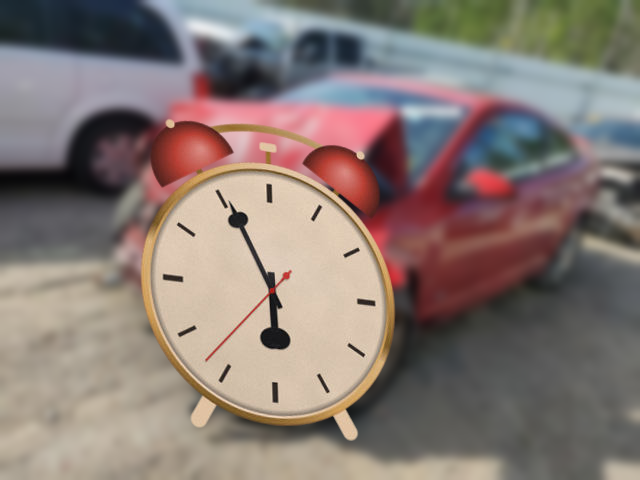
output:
5.55.37
